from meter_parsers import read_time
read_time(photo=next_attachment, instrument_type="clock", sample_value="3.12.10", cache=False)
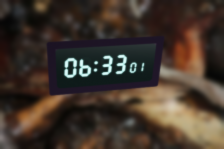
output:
6.33.01
